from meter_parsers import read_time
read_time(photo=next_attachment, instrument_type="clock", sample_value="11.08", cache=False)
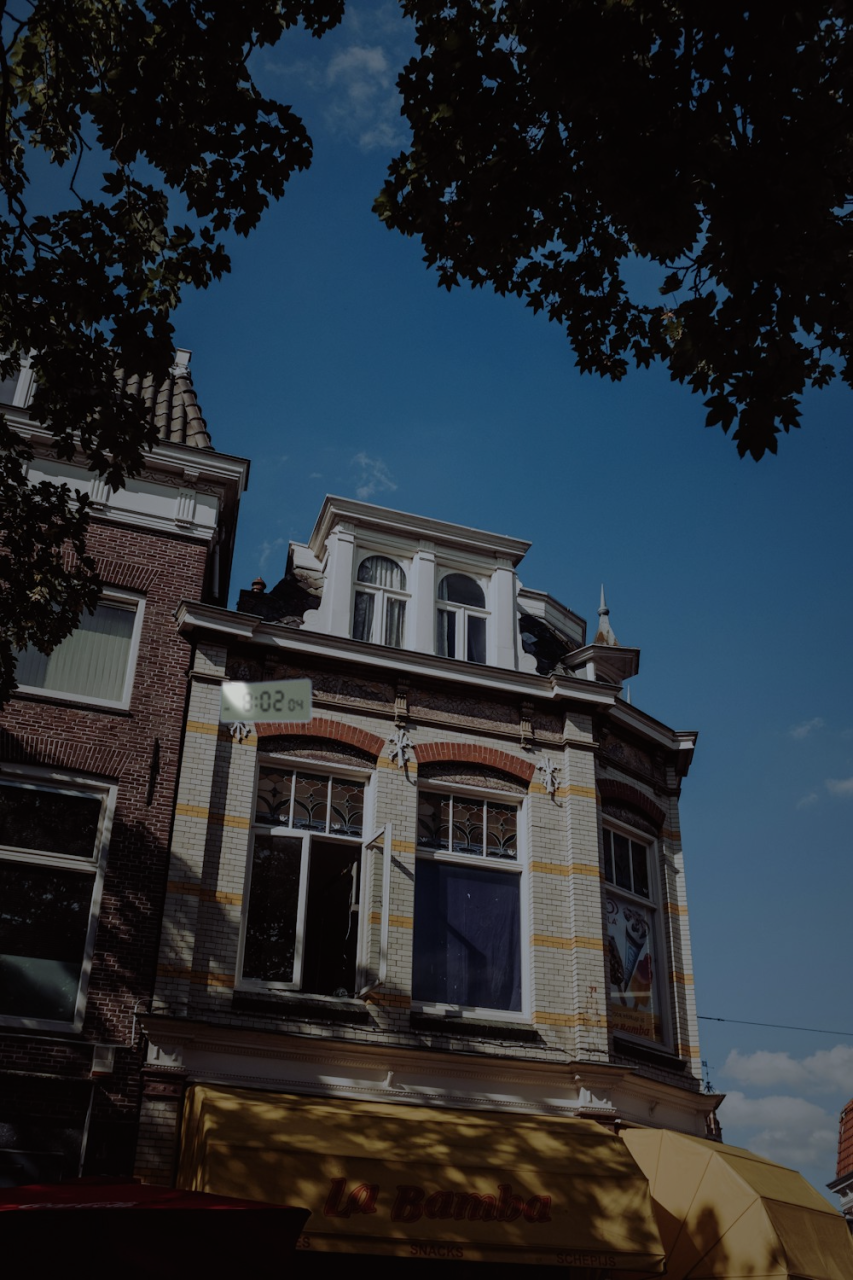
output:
8.02
